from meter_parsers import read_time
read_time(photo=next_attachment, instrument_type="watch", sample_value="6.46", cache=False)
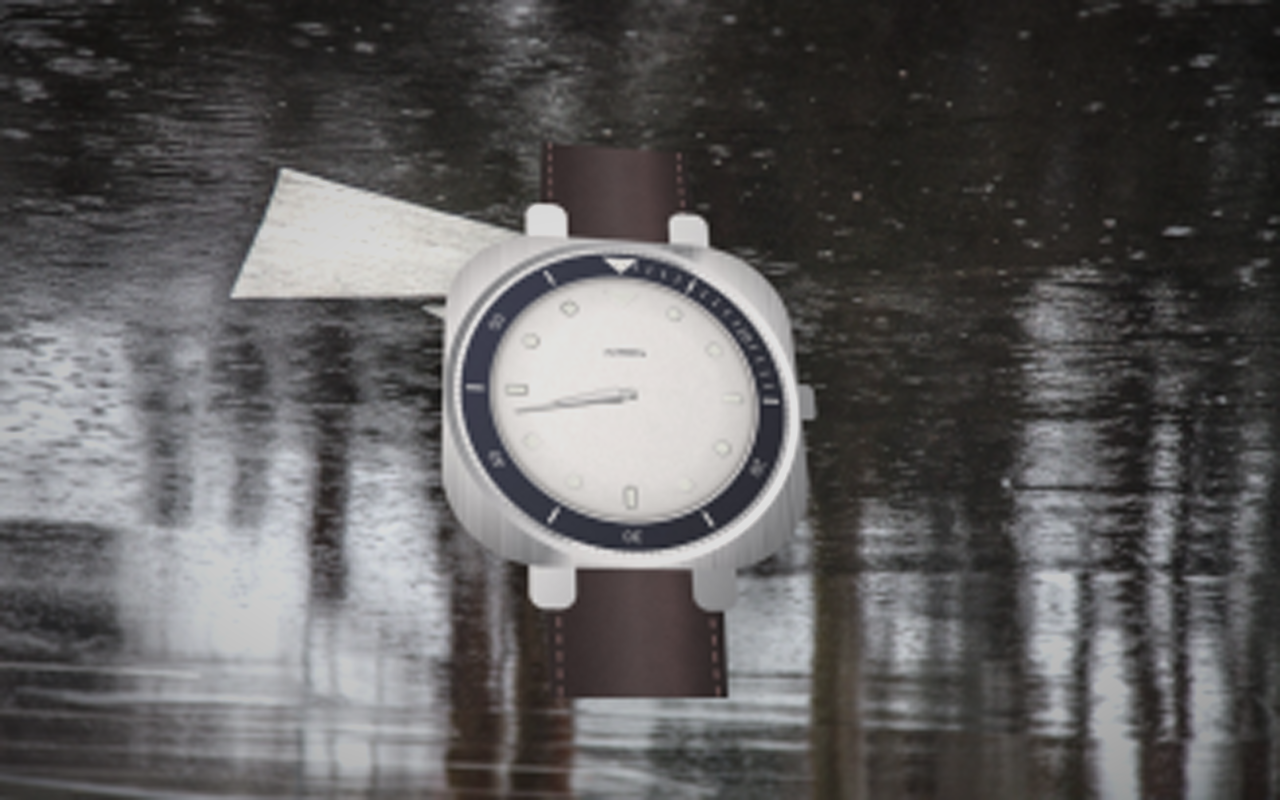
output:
8.43
